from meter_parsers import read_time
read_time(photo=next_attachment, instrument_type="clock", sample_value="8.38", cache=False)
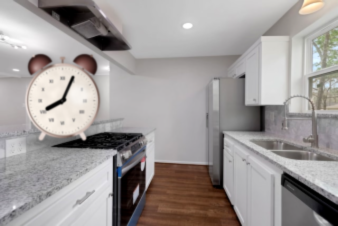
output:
8.04
